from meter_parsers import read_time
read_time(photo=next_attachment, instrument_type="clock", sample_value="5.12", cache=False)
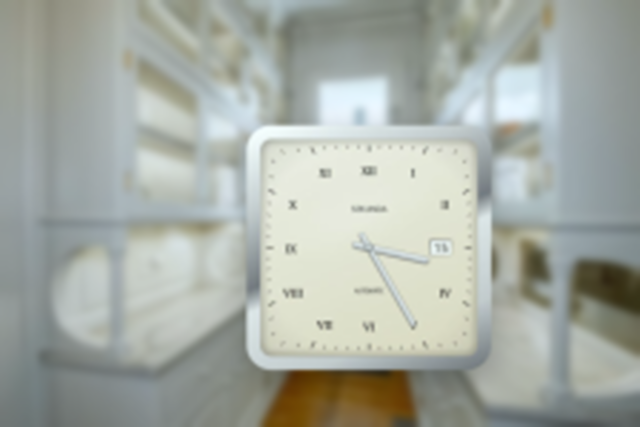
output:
3.25
